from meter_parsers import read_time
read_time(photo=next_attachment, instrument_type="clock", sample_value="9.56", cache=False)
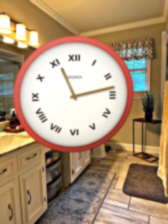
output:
11.13
